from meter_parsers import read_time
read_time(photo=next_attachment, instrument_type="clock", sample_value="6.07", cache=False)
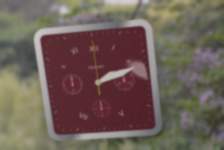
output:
2.12
